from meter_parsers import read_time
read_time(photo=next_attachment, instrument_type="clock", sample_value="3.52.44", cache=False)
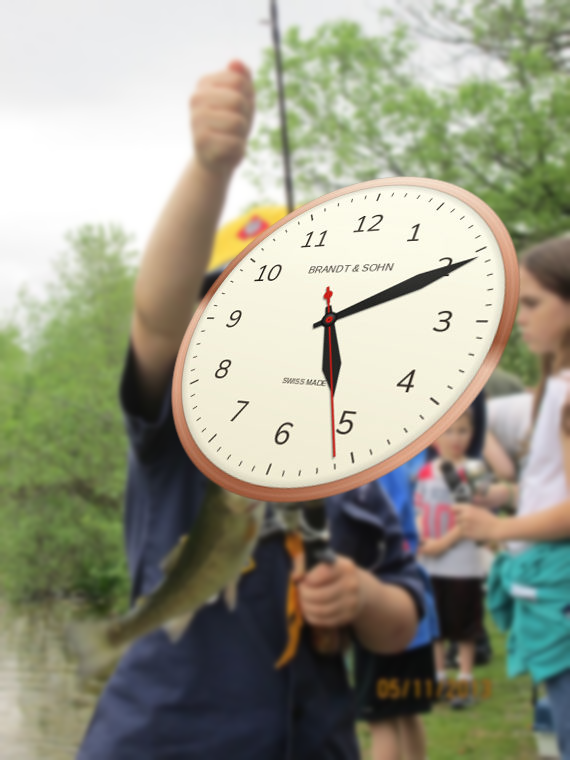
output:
5.10.26
